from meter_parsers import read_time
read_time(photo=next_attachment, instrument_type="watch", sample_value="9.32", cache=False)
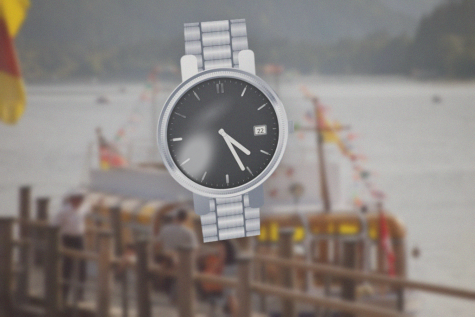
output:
4.26
